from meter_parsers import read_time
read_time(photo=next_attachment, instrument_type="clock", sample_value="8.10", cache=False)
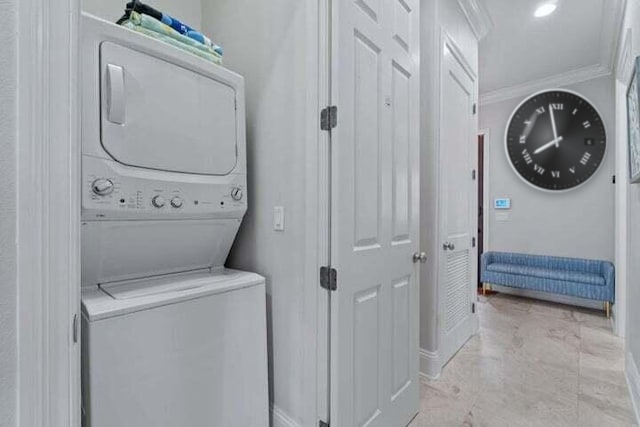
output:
7.58
